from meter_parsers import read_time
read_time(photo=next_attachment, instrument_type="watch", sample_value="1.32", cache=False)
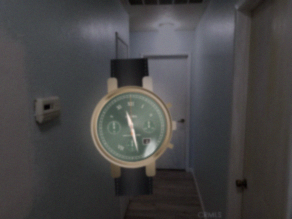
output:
11.28
